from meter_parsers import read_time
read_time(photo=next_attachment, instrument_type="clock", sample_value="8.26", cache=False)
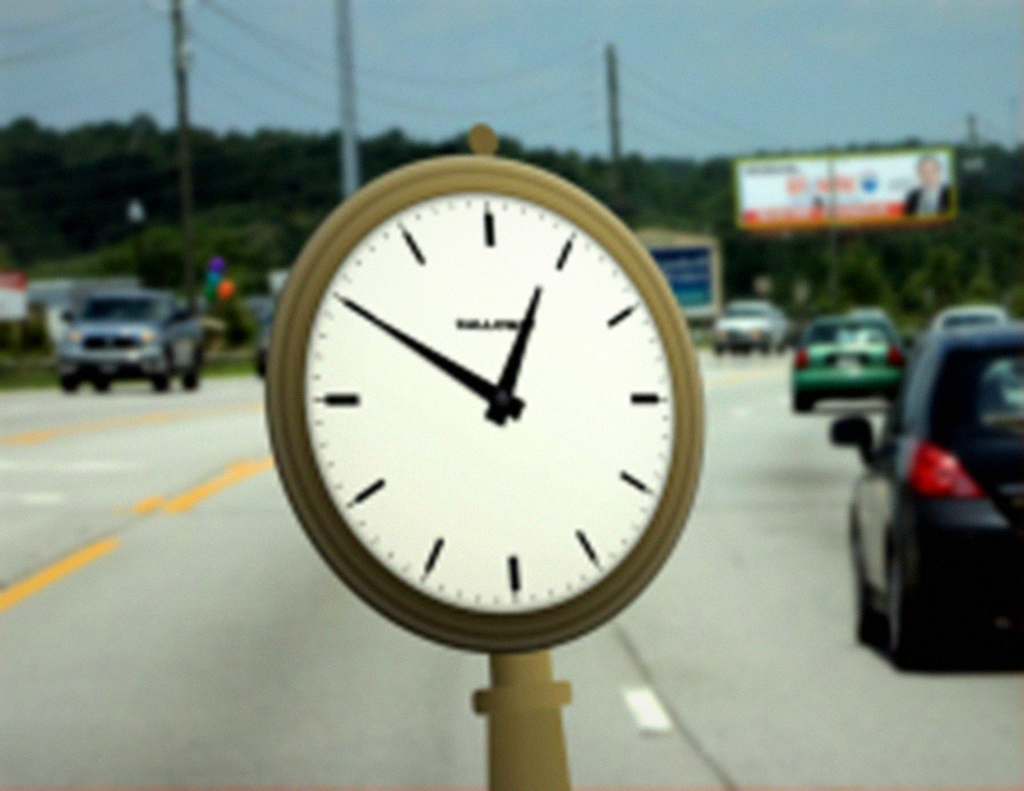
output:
12.50
